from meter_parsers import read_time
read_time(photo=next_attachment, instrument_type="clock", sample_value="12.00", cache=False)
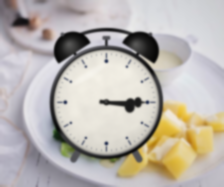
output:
3.15
